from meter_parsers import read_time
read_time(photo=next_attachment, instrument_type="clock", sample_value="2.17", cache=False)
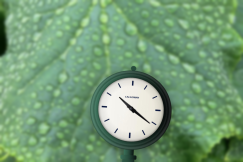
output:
10.21
